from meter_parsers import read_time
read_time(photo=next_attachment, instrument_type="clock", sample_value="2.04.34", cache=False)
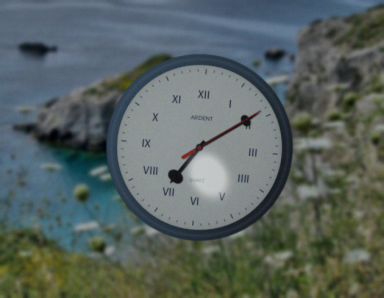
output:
7.09.09
